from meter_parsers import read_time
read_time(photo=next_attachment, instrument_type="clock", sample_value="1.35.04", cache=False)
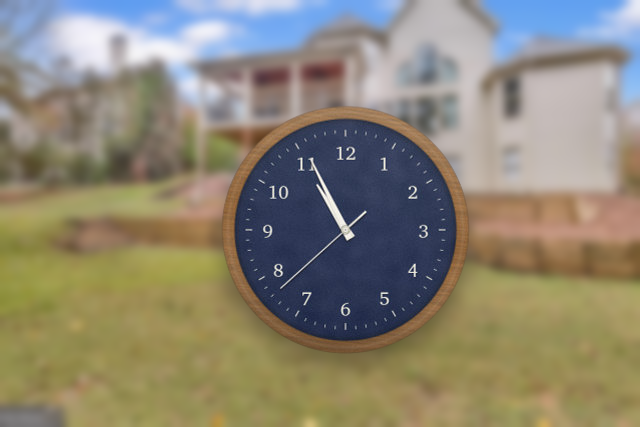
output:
10.55.38
